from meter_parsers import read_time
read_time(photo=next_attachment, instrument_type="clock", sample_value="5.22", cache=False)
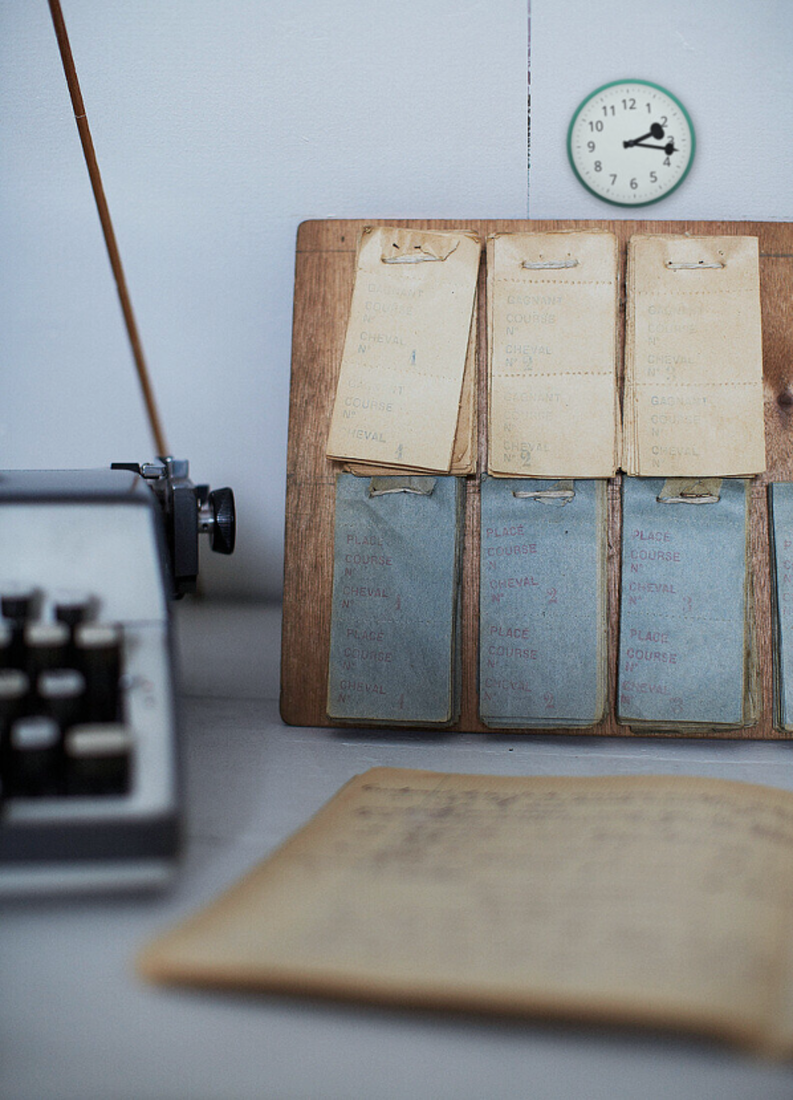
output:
2.17
